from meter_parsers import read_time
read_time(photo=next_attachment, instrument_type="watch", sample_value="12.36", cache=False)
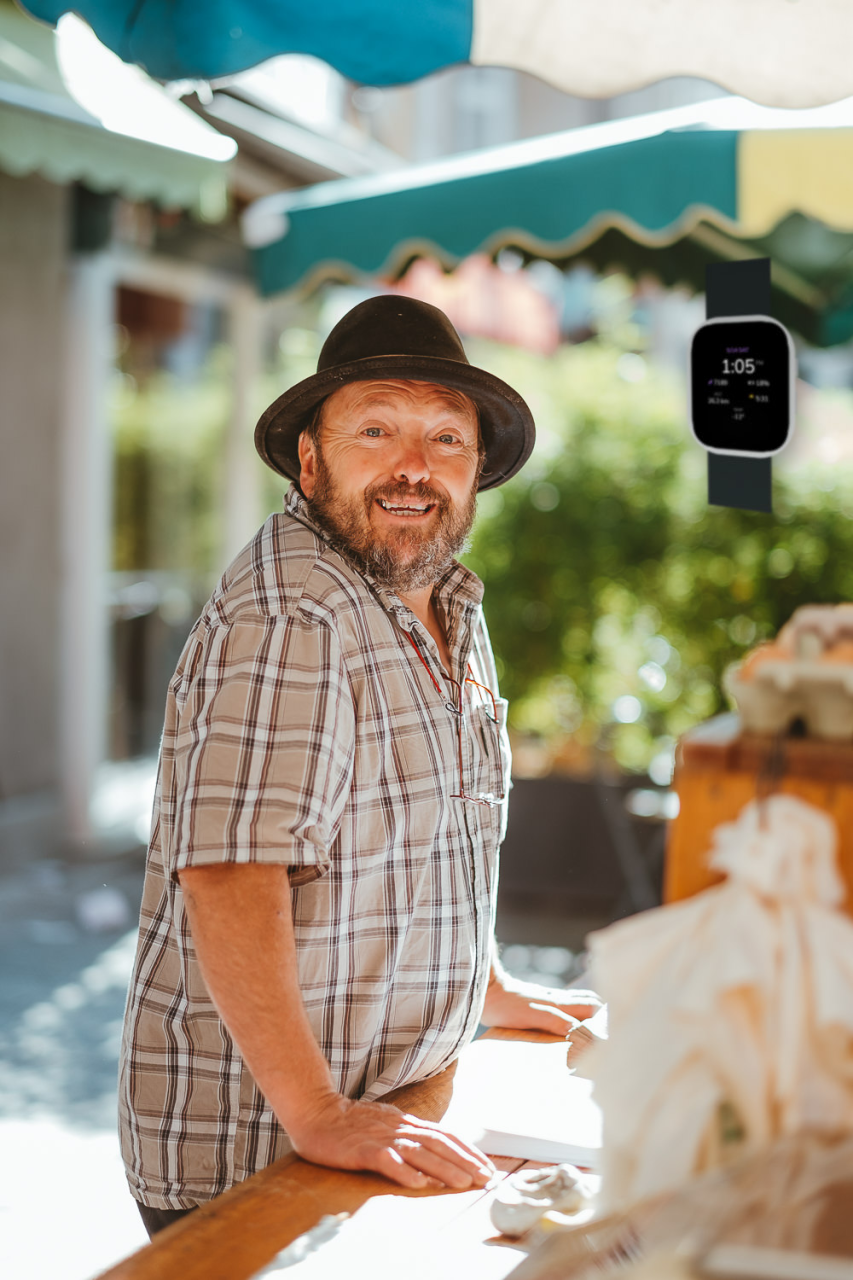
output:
1.05
